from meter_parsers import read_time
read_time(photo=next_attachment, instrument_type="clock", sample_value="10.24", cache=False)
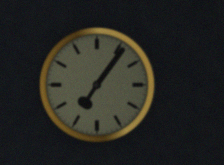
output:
7.06
